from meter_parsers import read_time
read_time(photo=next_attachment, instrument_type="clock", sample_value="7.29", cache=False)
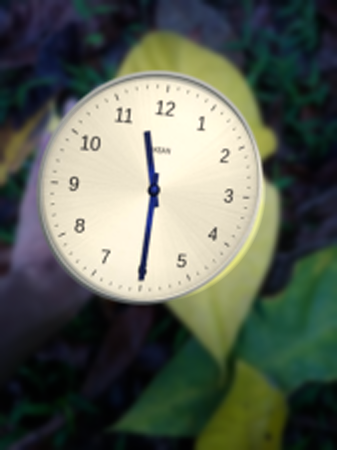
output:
11.30
